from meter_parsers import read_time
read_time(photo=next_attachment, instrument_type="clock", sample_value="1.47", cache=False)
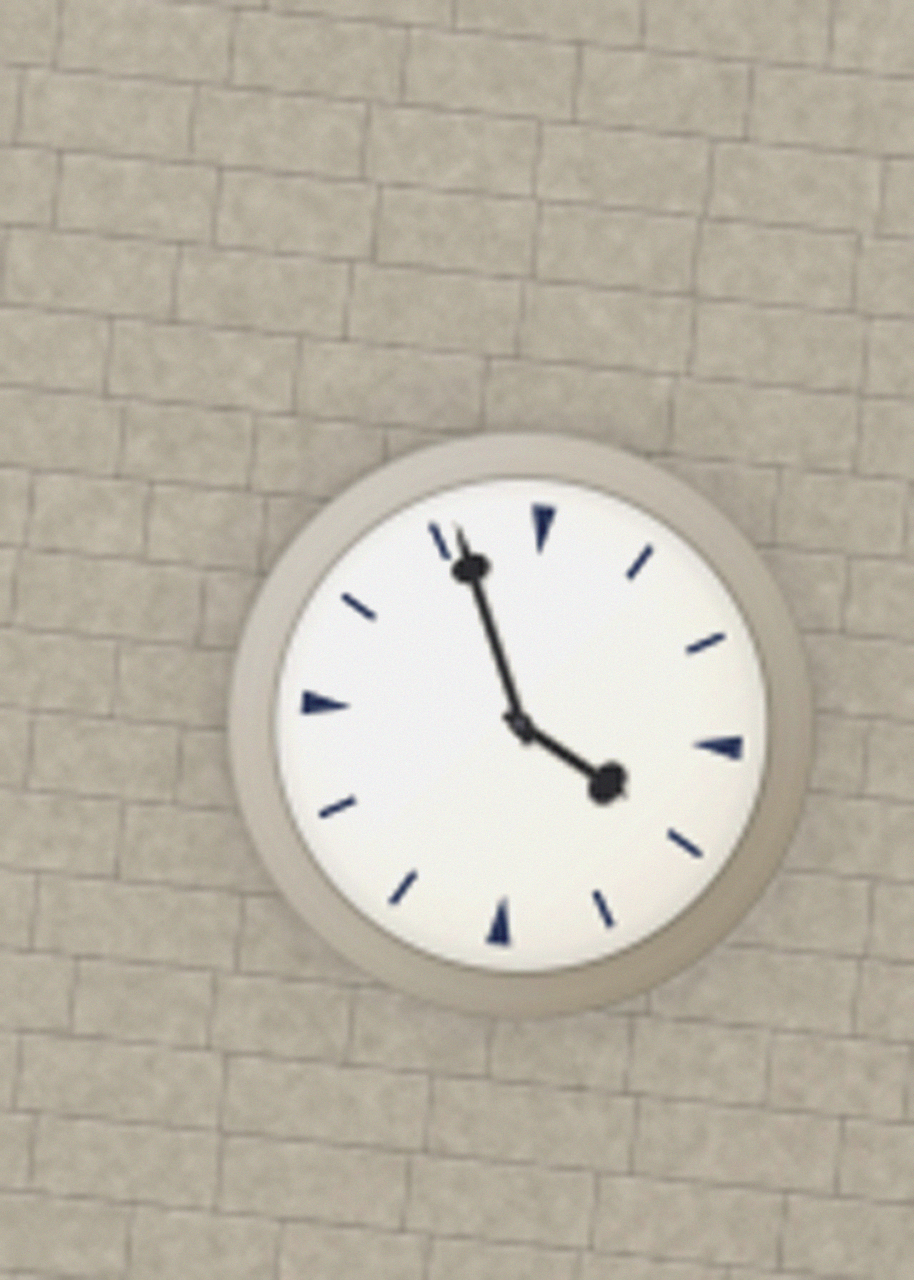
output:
3.56
